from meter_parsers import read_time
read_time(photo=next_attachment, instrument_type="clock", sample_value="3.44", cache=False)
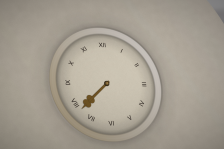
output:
7.38
